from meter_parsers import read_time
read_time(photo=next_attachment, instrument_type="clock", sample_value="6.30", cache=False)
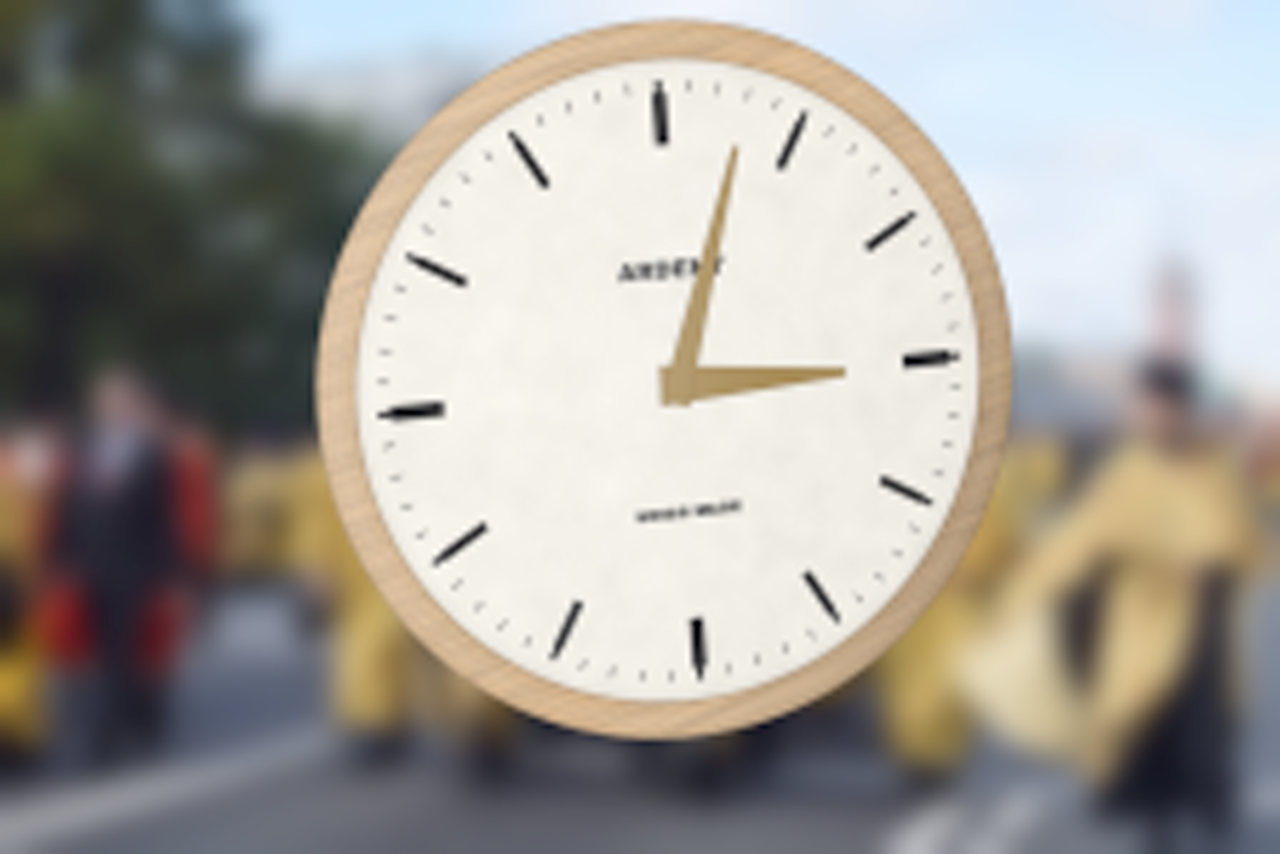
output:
3.03
